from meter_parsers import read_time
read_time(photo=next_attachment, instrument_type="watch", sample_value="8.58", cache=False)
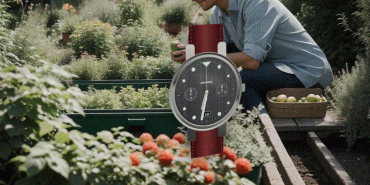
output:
6.32
